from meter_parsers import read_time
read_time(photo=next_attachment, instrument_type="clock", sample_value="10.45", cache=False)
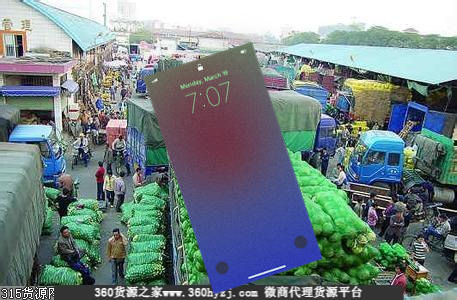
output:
7.07
